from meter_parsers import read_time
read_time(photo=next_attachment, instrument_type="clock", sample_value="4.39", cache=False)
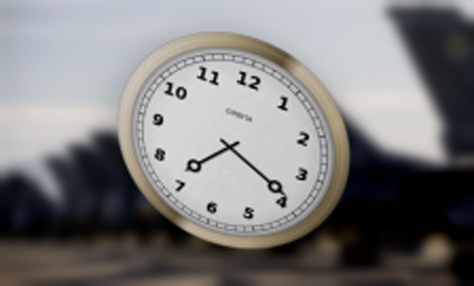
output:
7.19
